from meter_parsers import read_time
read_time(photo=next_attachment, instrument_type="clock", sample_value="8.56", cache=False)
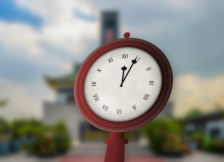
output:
12.04
